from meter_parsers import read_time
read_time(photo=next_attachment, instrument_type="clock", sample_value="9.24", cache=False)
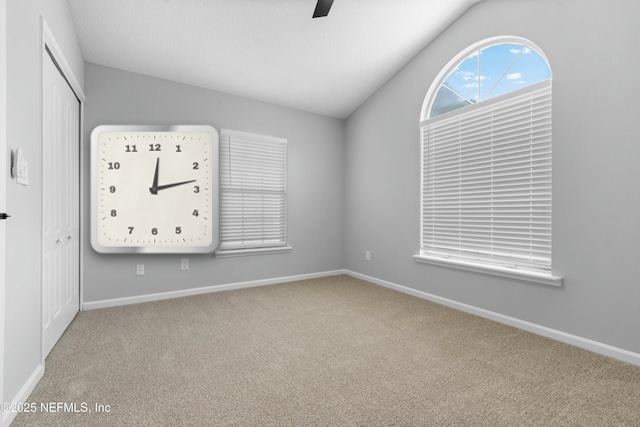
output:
12.13
